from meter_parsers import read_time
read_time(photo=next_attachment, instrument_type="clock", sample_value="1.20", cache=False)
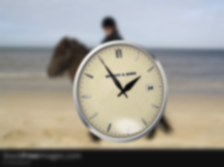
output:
1.55
